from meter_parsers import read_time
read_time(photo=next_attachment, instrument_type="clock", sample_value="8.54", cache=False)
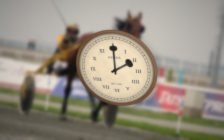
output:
2.00
